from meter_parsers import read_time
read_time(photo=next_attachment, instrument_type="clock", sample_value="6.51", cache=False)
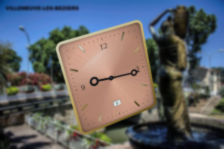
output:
9.16
